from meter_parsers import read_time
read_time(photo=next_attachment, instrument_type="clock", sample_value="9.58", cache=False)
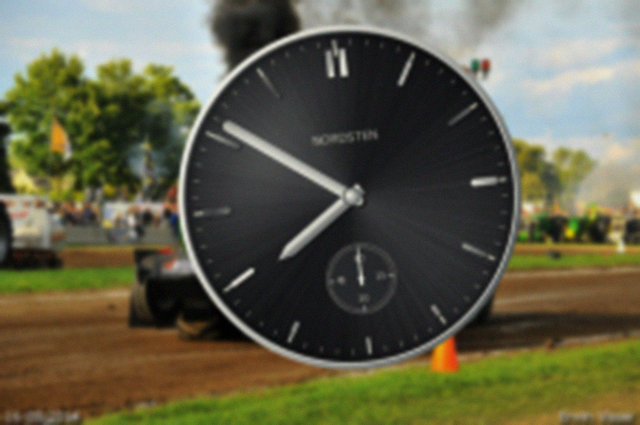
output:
7.51
